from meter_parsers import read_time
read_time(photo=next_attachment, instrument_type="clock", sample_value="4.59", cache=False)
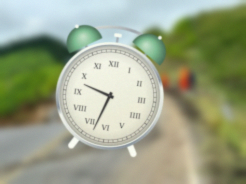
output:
9.33
